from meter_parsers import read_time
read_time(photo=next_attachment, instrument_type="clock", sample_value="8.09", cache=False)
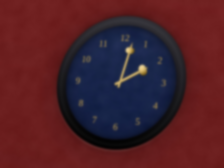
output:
2.02
